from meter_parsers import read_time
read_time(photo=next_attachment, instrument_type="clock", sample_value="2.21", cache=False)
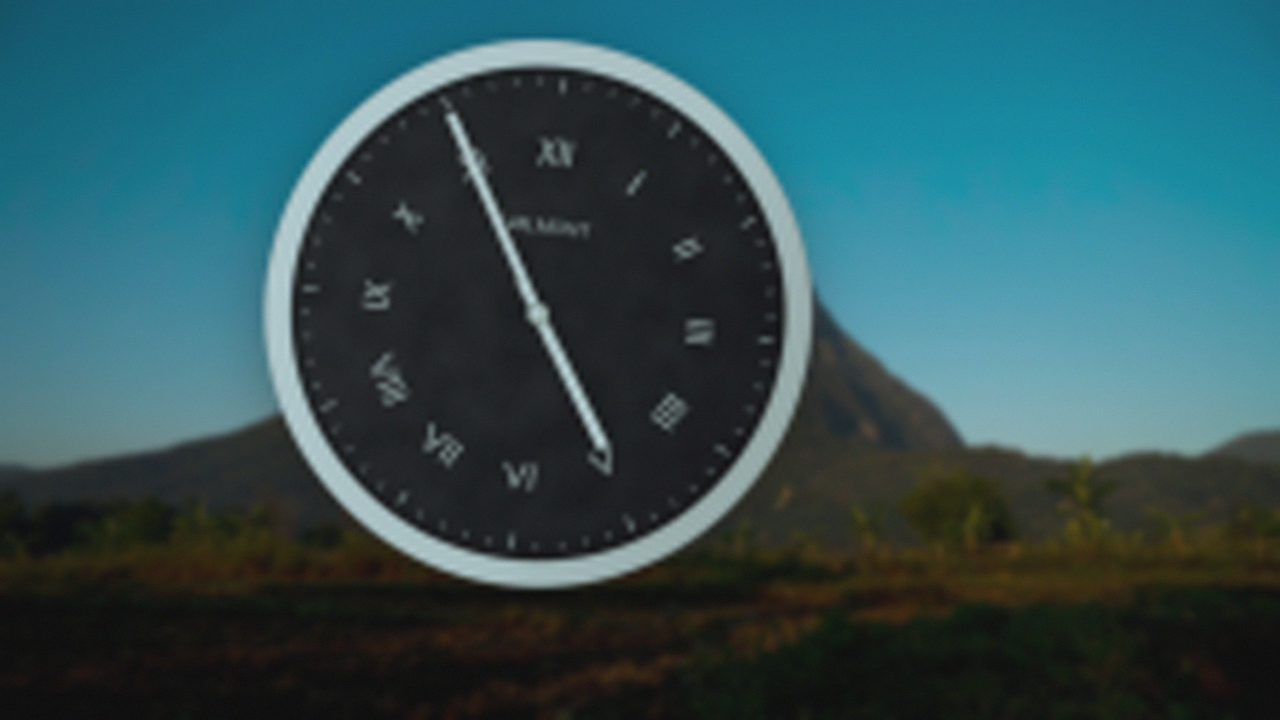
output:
4.55
